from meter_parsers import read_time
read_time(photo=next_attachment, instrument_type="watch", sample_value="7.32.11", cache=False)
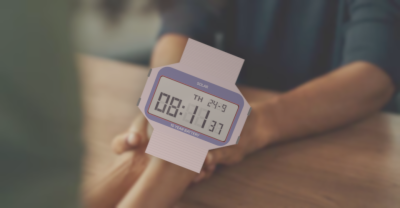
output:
8.11.37
